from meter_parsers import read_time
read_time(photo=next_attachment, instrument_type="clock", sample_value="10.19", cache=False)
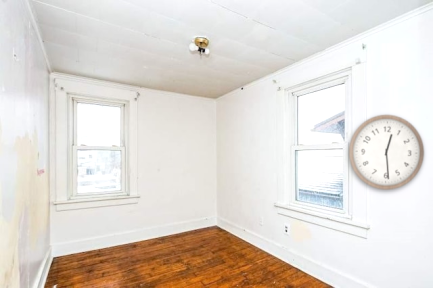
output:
12.29
